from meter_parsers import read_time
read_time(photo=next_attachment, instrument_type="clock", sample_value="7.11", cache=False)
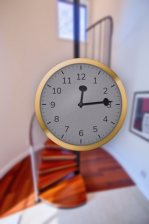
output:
12.14
